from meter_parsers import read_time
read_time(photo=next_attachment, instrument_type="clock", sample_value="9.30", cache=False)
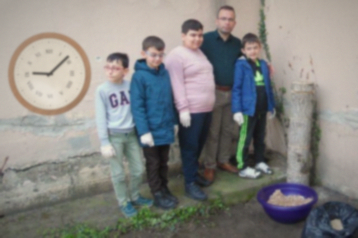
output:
9.08
